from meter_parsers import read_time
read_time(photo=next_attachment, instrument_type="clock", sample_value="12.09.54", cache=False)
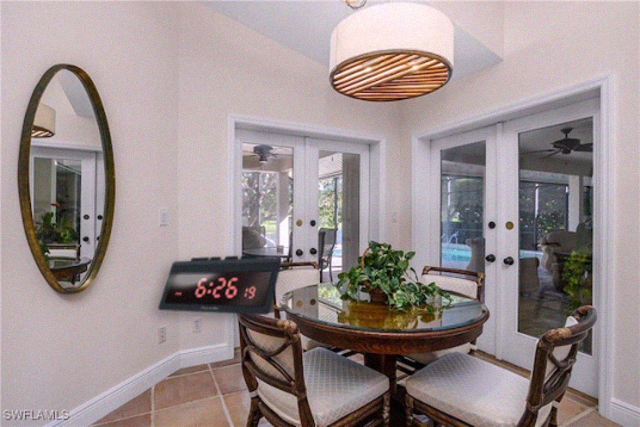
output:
6.26.19
